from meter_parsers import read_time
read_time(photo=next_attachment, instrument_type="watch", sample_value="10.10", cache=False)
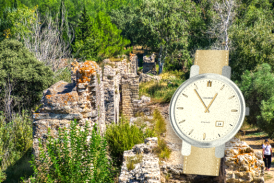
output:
12.54
